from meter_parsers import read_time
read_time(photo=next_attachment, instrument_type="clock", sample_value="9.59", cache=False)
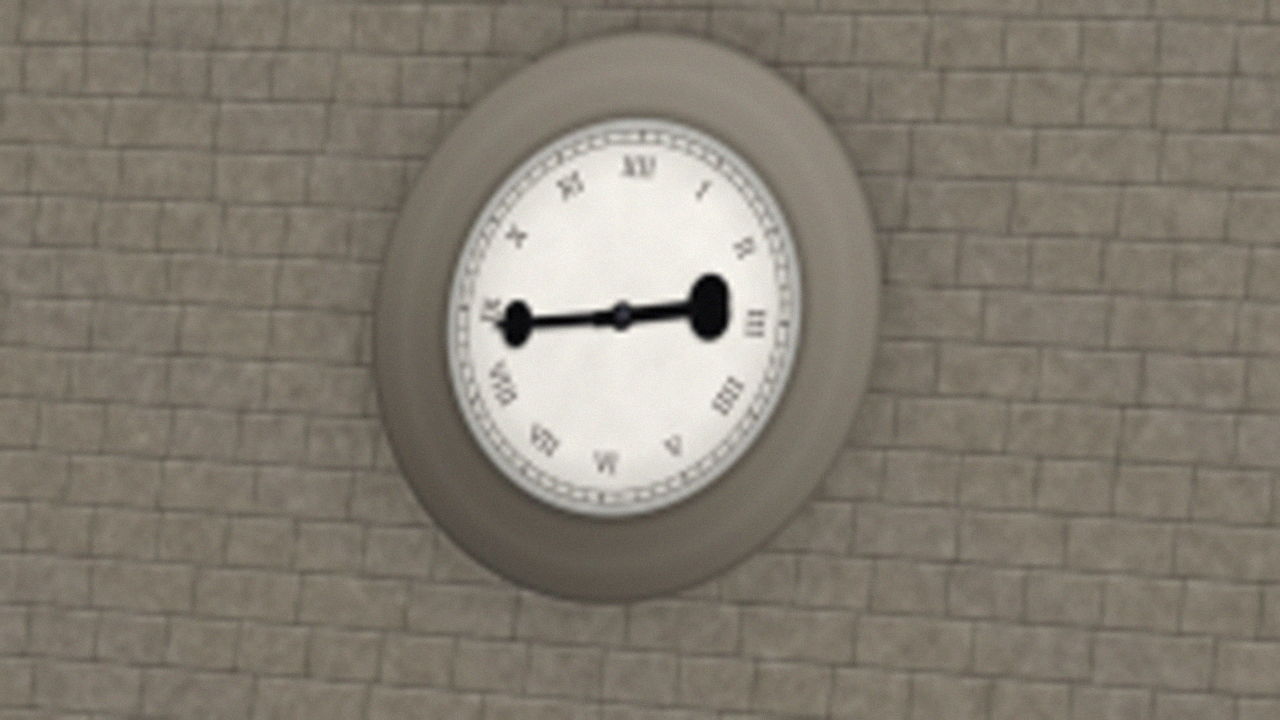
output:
2.44
